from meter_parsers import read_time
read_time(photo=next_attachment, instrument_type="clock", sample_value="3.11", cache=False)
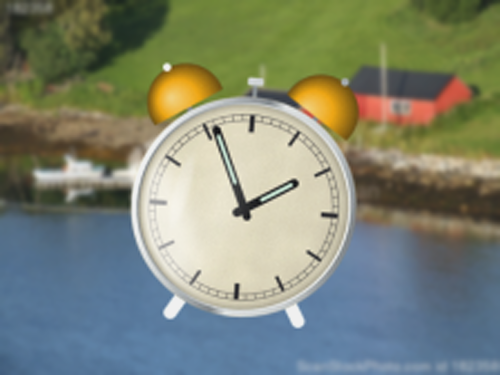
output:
1.56
